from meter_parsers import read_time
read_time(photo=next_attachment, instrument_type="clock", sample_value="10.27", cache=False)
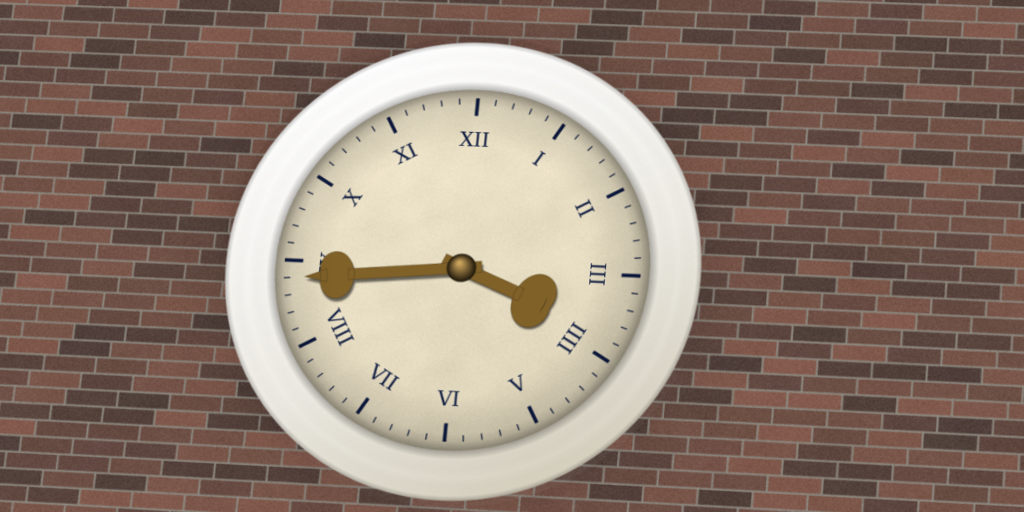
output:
3.44
